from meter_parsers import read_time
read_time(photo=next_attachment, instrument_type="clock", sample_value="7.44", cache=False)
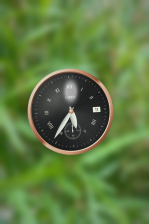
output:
5.36
